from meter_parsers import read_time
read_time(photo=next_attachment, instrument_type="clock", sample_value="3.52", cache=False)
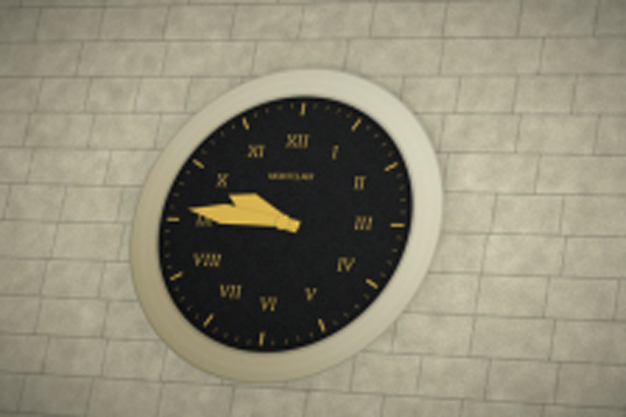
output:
9.46
